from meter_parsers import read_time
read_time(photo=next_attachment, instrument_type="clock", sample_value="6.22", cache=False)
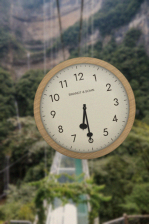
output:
6.30
